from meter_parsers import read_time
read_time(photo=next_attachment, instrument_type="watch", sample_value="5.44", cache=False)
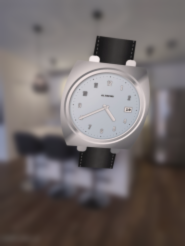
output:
4.40
